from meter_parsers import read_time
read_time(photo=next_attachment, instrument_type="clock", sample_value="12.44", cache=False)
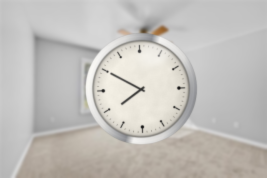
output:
7.50
